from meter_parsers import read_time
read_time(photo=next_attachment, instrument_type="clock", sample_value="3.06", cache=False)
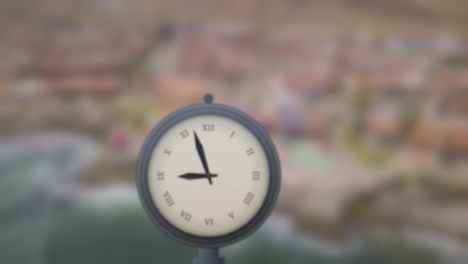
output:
8.57
